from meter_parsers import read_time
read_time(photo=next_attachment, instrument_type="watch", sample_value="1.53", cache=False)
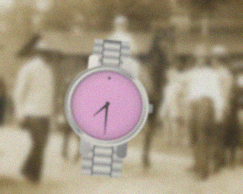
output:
7.30
